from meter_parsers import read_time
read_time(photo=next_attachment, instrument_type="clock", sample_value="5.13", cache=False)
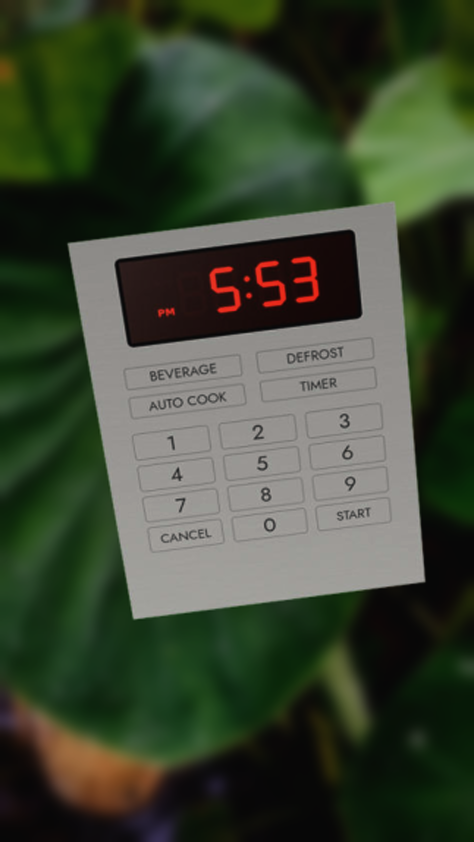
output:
5.53
